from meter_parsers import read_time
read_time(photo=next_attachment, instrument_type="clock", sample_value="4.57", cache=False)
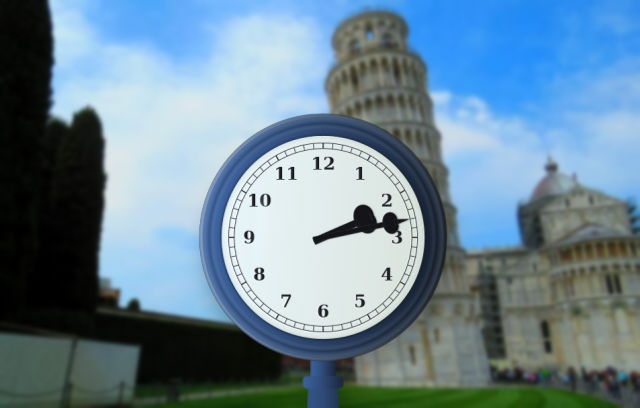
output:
2.13
